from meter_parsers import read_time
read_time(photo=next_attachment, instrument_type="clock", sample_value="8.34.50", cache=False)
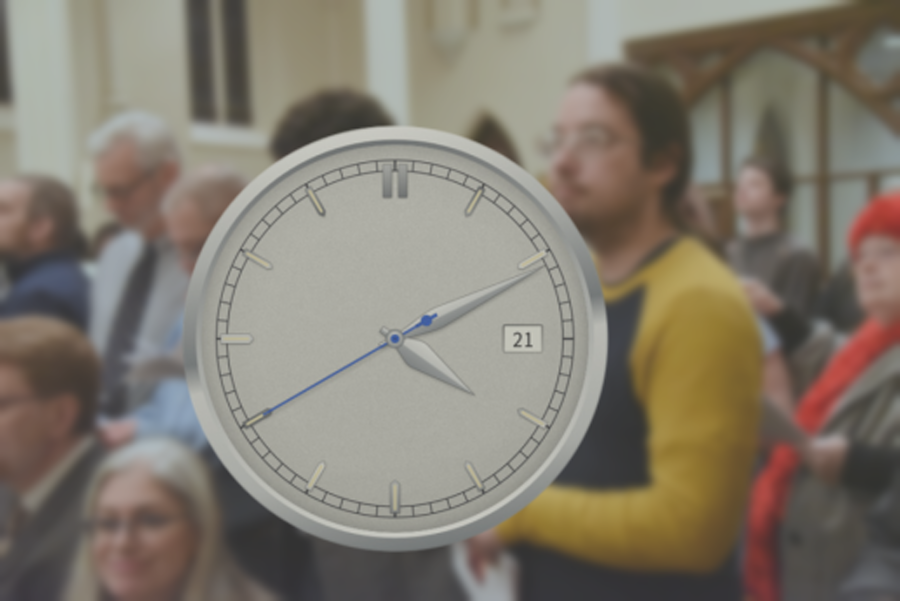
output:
4.10.40
